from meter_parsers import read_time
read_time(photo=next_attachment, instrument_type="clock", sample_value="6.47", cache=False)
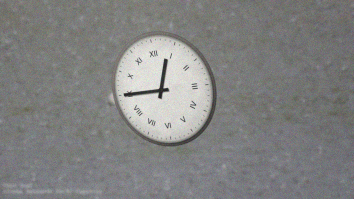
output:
12.45
